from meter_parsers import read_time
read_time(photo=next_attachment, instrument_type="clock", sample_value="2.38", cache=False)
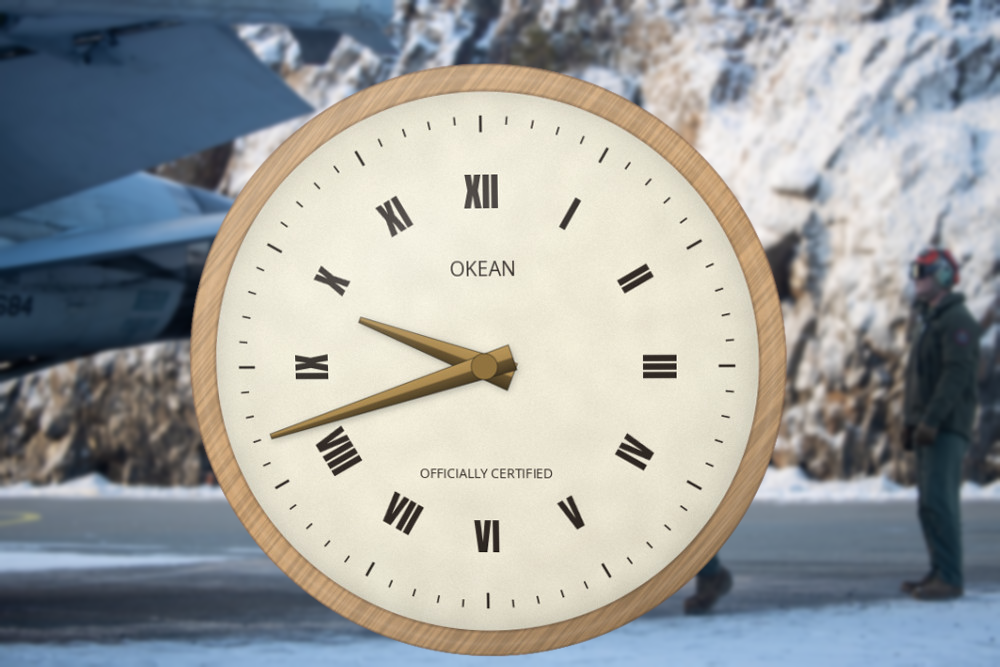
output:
9.42
